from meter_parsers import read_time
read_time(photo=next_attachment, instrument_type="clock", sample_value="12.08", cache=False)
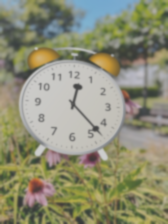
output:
12.23
